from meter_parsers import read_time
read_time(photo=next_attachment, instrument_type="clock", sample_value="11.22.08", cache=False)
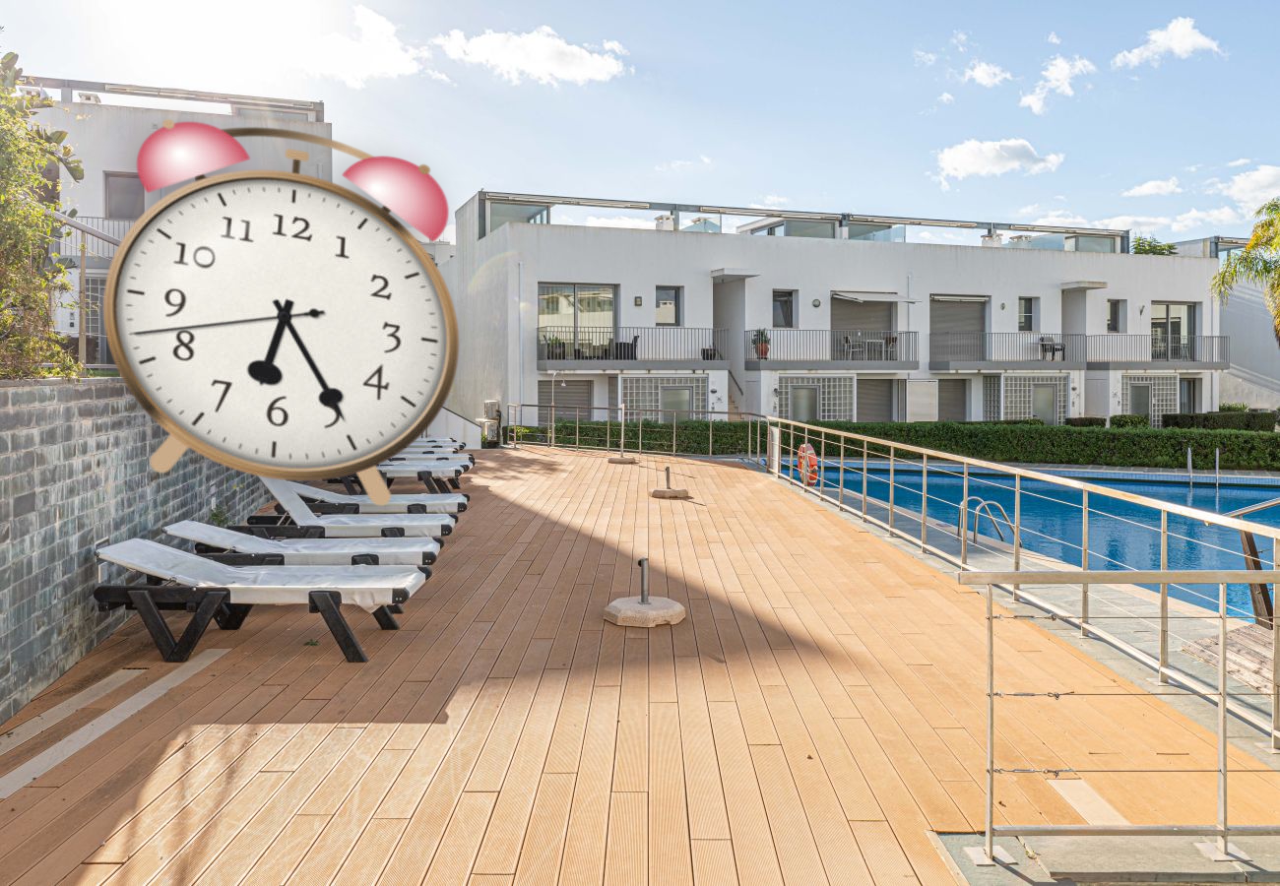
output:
6.24.42
